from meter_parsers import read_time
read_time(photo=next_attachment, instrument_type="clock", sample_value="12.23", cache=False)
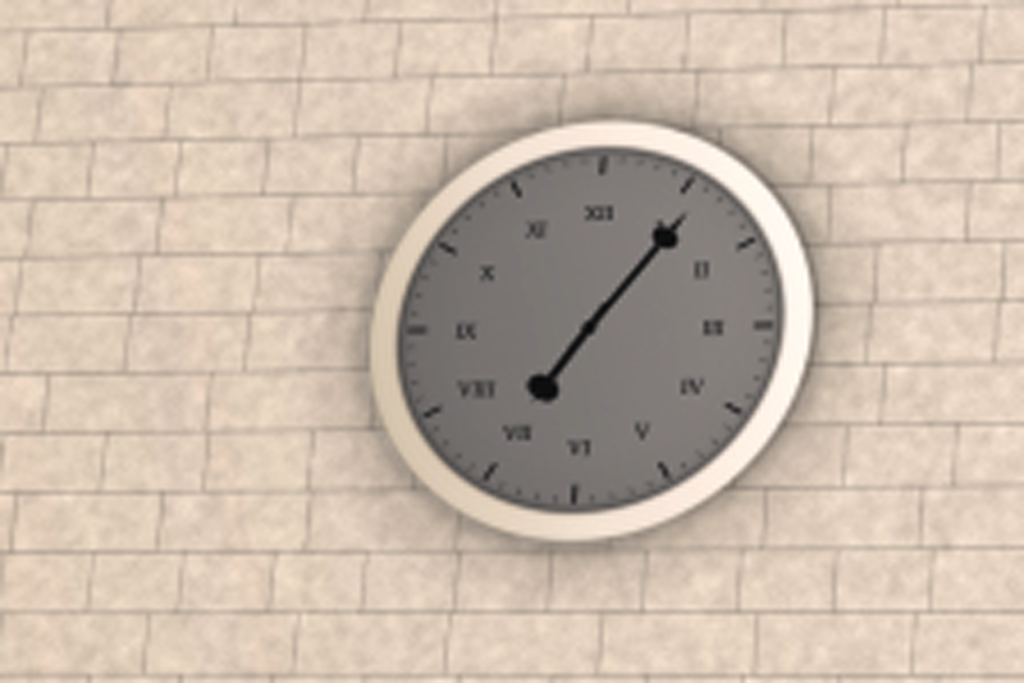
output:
7.06
